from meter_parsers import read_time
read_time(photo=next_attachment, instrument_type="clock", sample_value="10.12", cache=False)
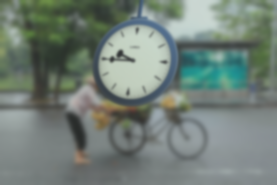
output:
9.45
